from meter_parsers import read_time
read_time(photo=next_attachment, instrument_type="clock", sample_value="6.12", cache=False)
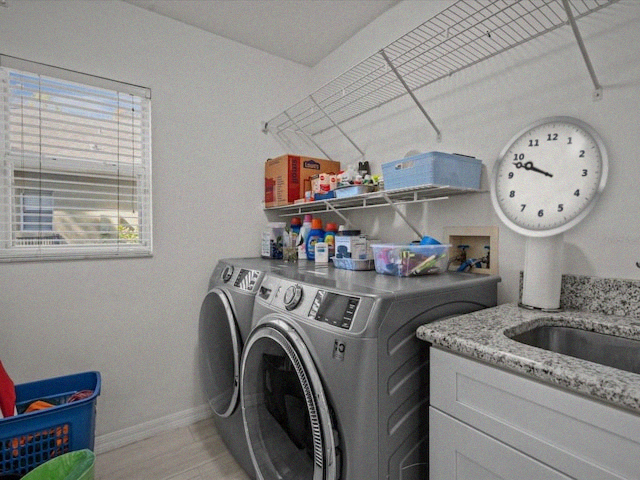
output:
9.48
